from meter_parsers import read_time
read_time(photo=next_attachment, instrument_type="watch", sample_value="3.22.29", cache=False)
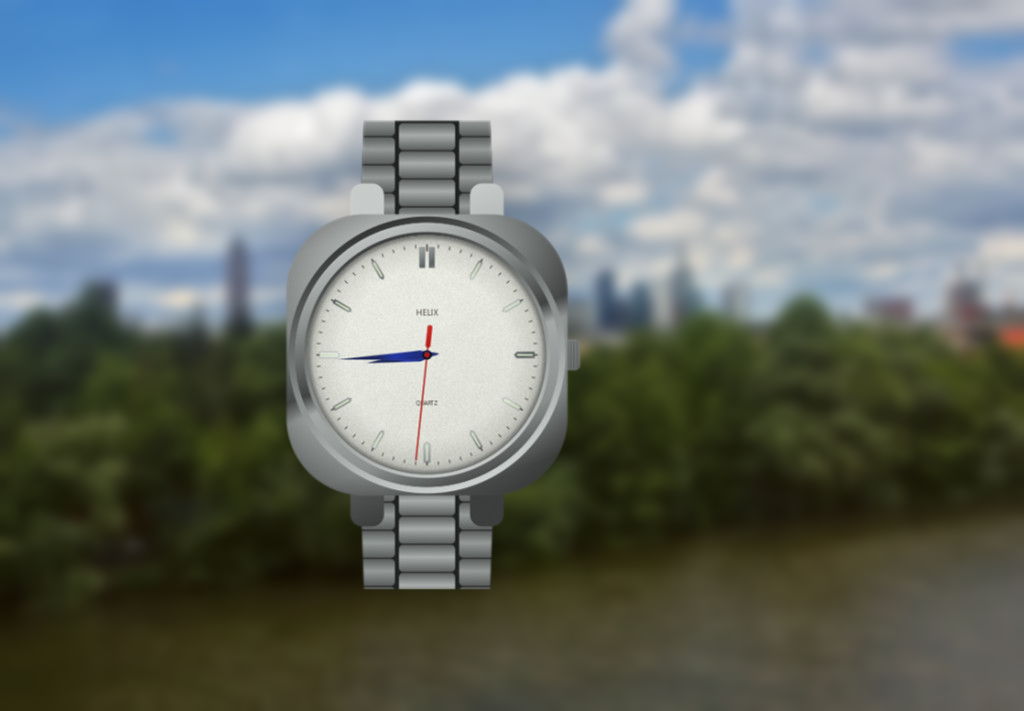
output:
8.44.31
